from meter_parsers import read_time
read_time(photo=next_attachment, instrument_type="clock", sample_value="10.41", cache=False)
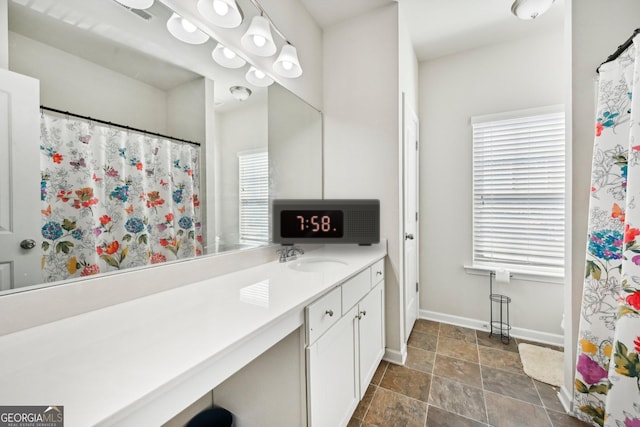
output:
7.58
